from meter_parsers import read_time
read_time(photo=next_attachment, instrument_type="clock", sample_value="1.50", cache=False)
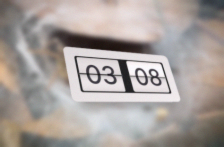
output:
3.08
